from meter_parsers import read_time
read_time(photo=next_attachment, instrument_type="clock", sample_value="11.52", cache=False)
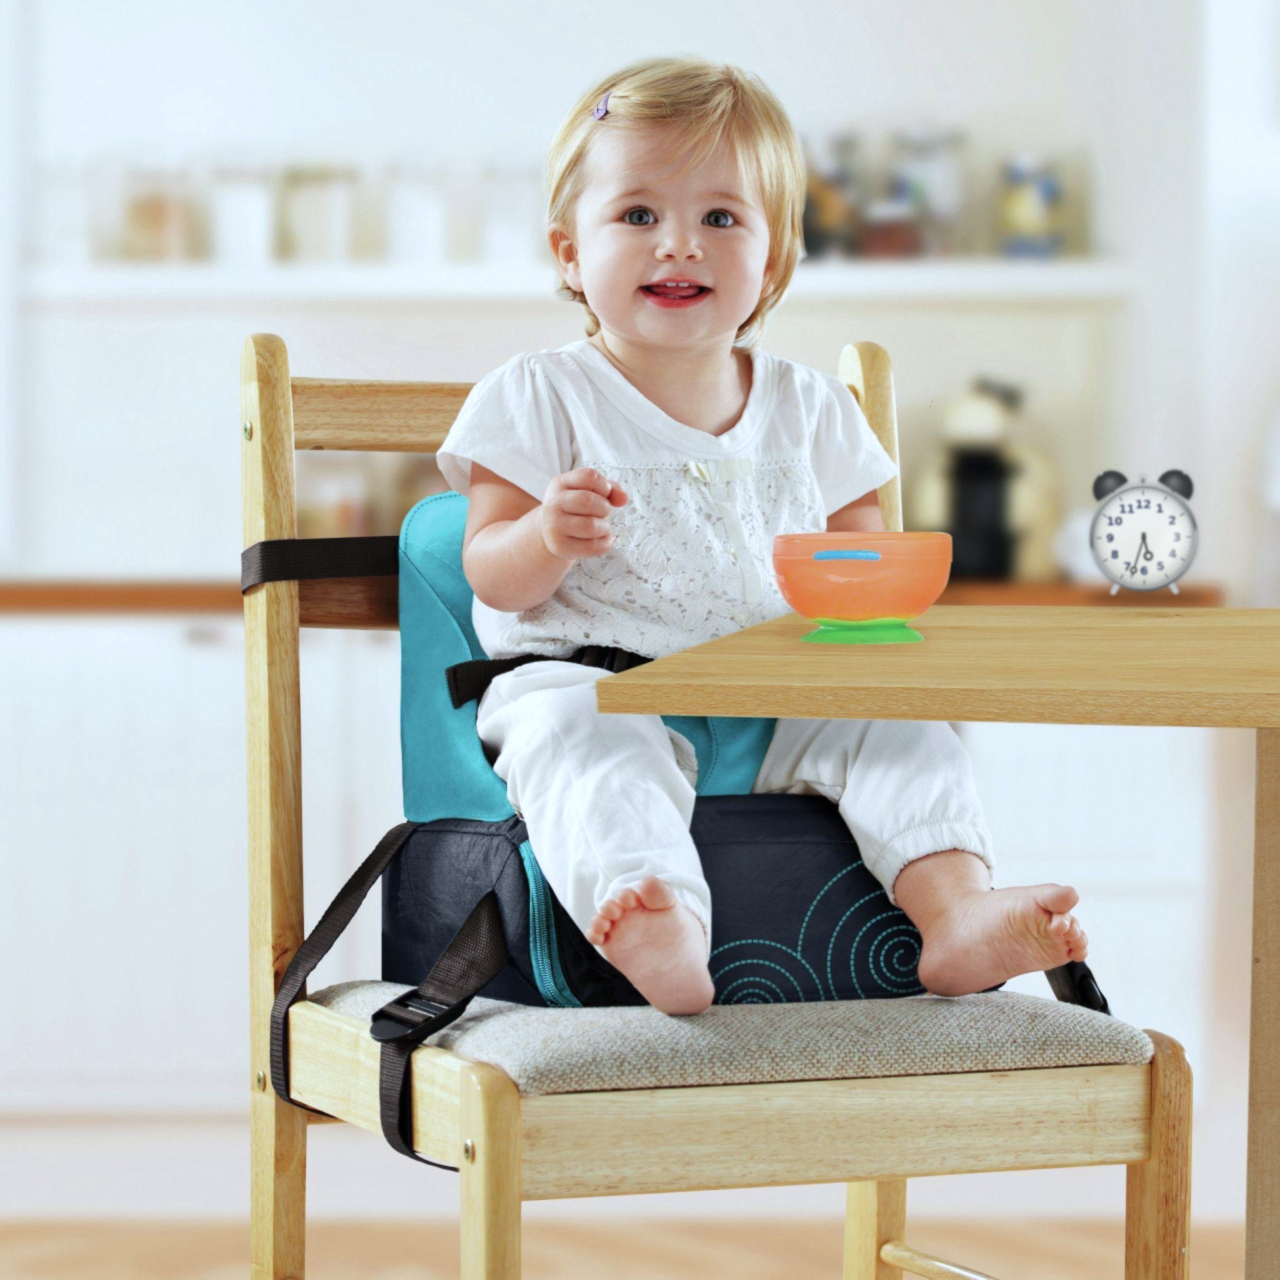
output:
5.33
